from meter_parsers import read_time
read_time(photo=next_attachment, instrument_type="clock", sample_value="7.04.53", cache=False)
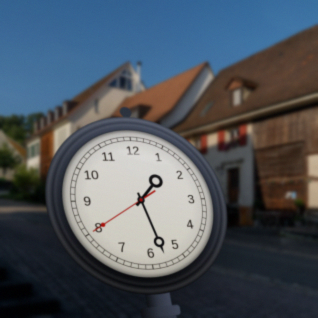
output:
1.27.40
